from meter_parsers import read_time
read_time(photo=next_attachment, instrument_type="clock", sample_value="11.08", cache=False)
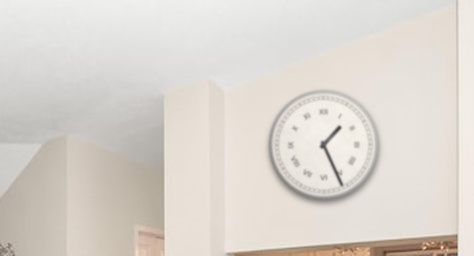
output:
1.26
